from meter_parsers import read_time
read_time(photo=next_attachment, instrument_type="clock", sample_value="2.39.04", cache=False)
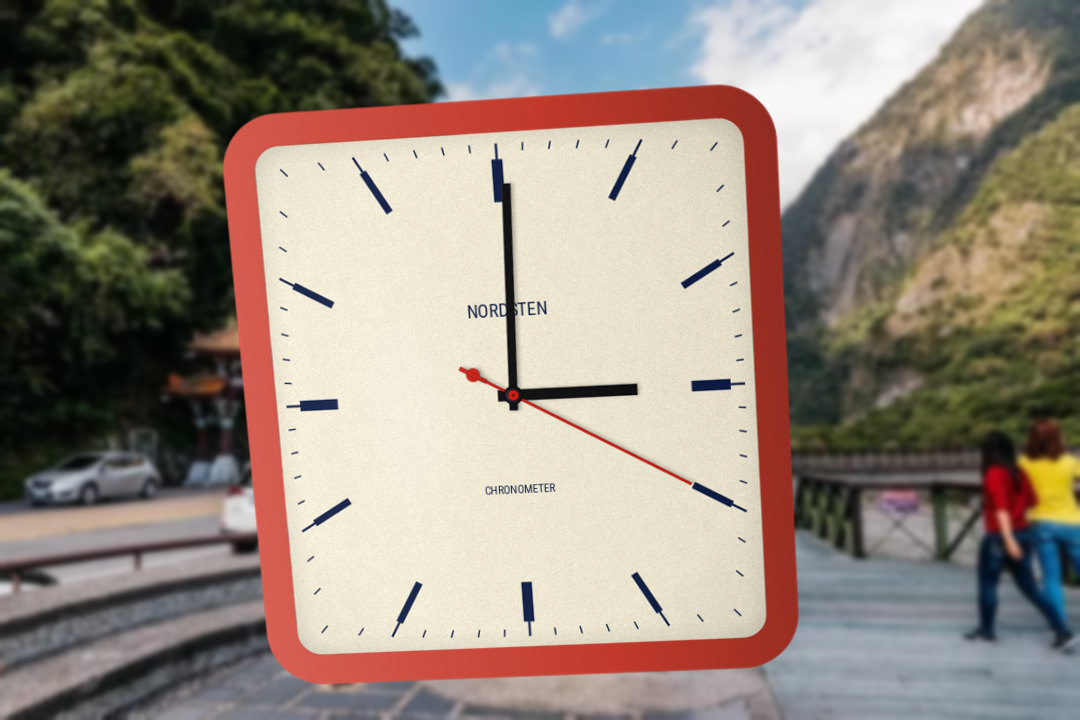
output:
3.00.20
